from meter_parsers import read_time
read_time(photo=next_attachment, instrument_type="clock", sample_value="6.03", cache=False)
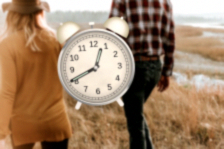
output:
12.41
